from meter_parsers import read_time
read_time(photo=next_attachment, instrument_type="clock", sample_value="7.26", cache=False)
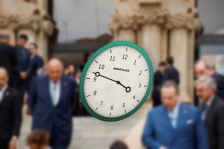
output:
3.47
